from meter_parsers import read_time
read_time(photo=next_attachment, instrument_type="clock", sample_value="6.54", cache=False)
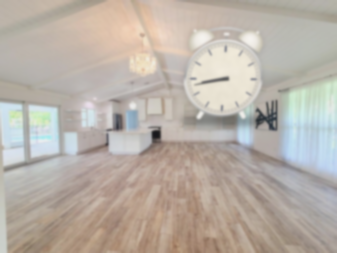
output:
8.43
